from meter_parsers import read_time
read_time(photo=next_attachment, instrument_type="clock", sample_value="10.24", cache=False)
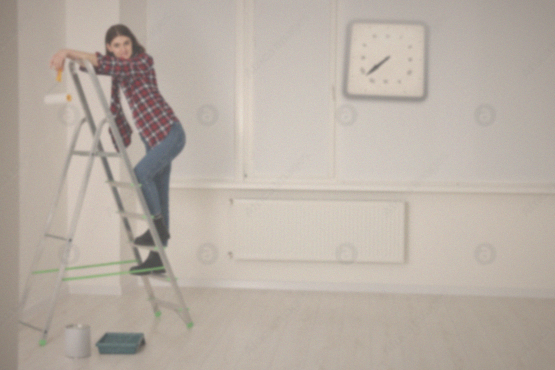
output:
7.38
